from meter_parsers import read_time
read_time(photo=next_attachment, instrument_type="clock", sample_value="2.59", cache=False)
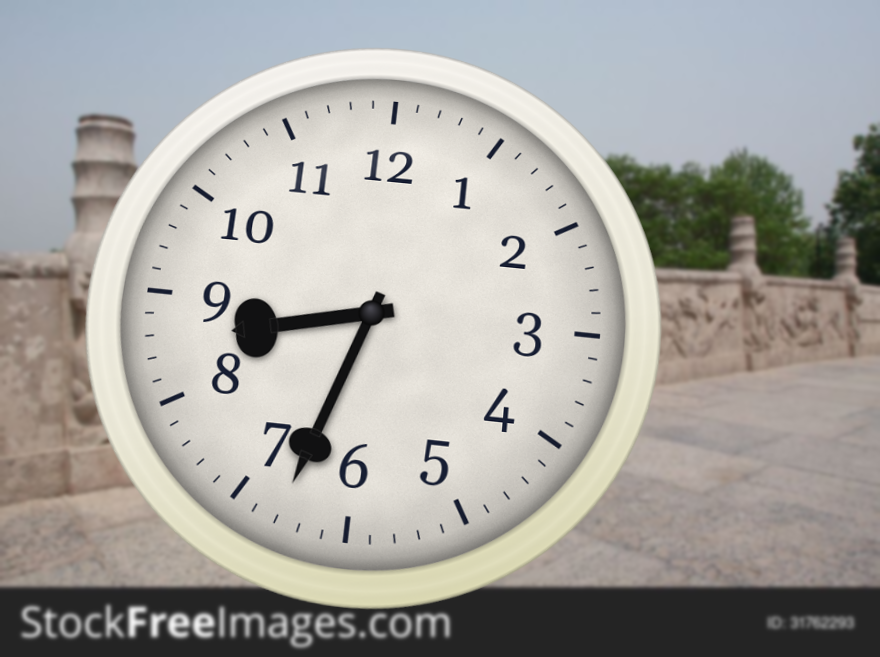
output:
8.33
